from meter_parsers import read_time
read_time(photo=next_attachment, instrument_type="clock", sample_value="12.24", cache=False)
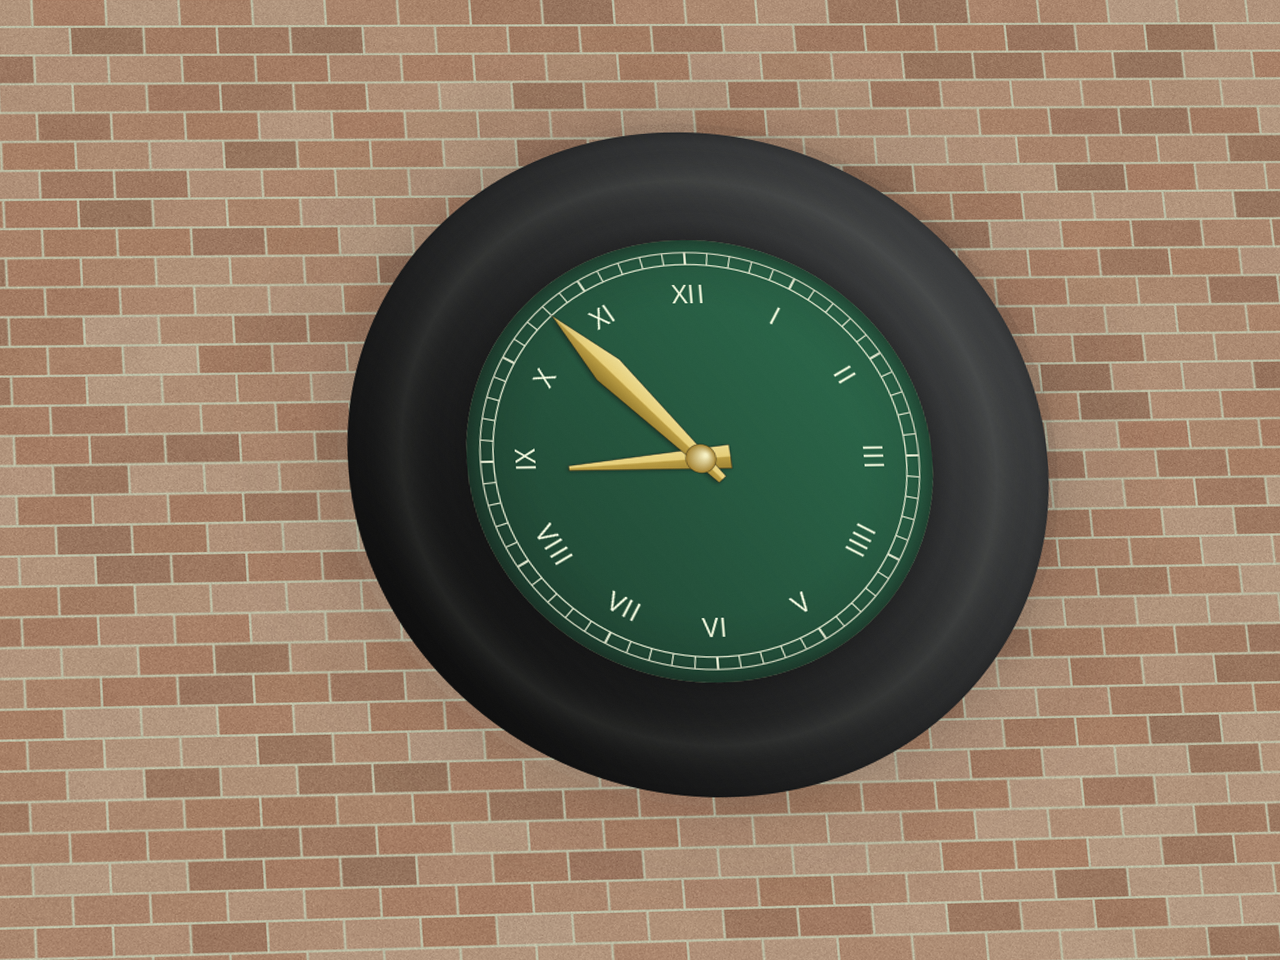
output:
8.53
